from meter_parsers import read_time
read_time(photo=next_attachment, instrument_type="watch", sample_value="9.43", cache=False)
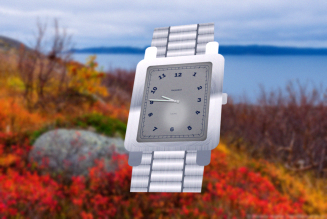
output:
9.46
